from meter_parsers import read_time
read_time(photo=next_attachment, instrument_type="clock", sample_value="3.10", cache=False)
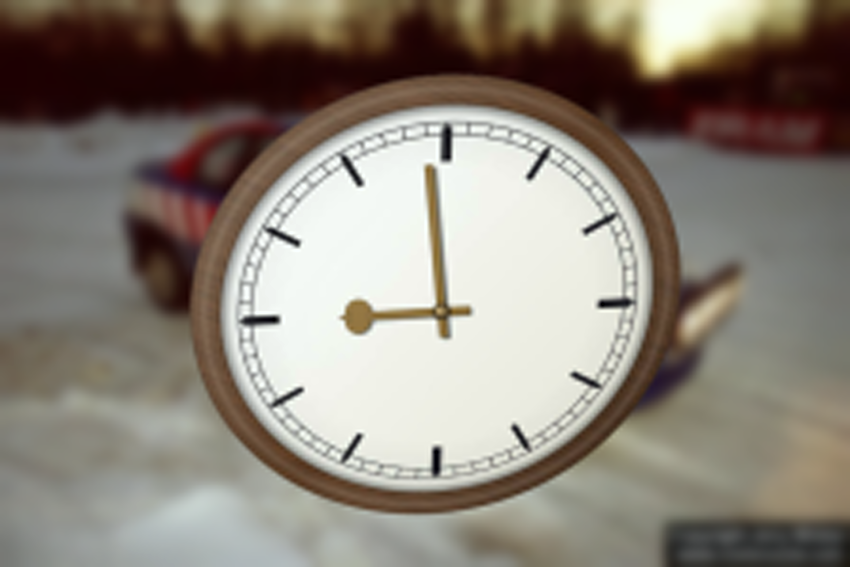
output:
8.59
